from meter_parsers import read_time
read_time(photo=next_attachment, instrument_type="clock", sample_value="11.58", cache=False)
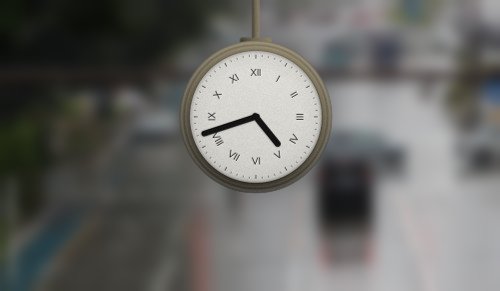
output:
4.42
